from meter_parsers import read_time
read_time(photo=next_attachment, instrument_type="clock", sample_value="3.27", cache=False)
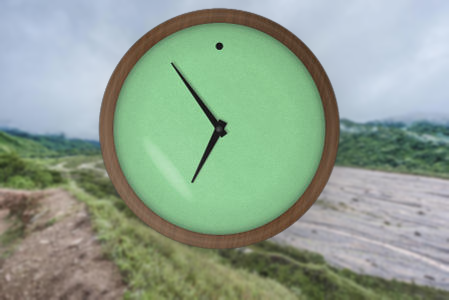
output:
6.54
